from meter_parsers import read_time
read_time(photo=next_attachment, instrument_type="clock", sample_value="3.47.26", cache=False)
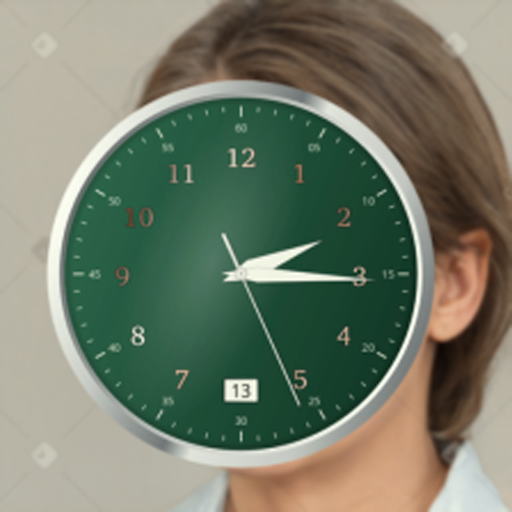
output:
2.15.26
